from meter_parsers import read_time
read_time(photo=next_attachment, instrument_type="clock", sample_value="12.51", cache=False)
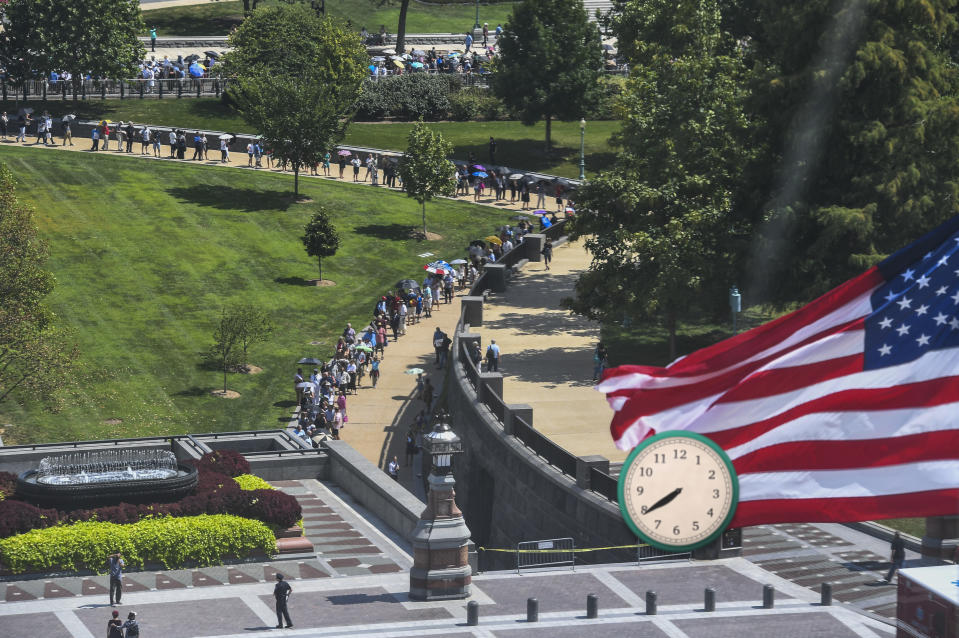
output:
7.39
